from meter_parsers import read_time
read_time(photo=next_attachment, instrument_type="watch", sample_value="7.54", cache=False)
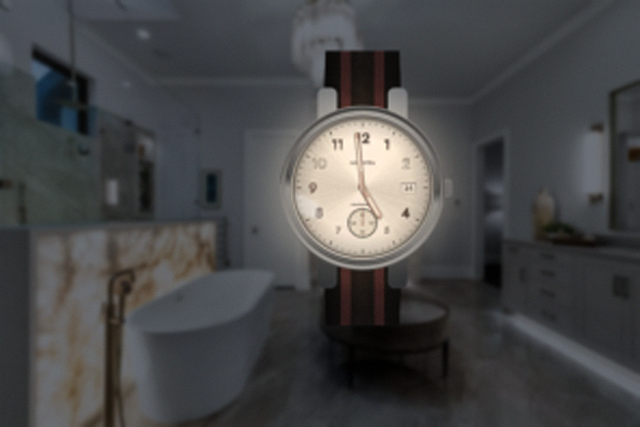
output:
4.59
